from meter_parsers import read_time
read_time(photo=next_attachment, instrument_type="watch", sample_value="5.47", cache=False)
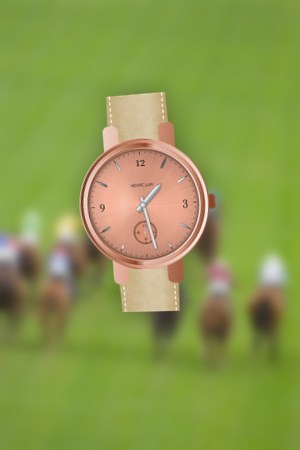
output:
1.28
